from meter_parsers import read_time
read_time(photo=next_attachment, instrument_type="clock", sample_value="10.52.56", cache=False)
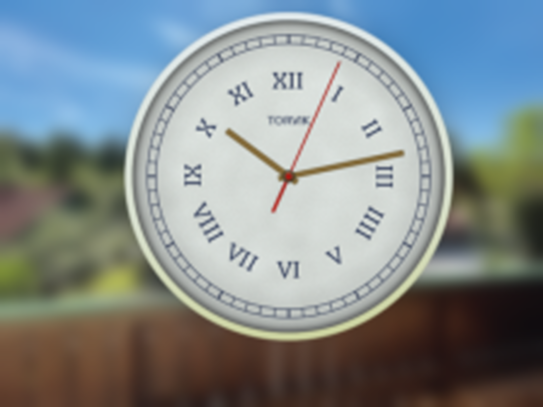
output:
10.13.04
